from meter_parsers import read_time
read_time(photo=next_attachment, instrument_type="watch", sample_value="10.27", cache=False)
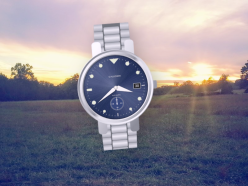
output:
3.39
